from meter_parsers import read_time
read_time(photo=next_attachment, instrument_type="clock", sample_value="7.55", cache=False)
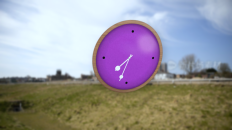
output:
7.33
